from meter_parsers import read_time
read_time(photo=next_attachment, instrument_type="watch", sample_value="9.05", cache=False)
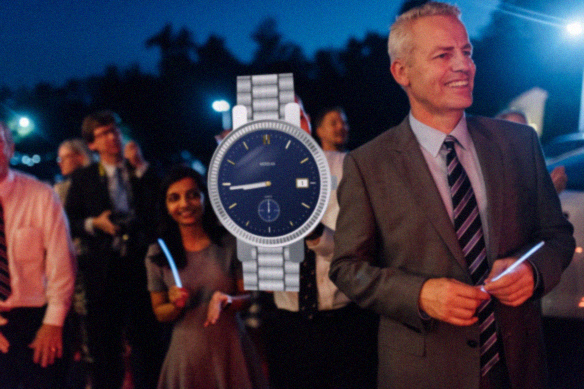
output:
8.44
